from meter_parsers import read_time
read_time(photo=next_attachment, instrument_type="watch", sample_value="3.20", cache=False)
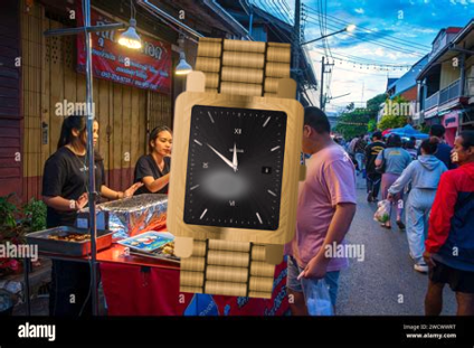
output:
11.51
